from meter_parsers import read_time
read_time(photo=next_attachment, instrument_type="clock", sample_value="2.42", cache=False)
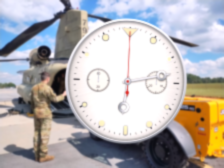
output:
6.13
